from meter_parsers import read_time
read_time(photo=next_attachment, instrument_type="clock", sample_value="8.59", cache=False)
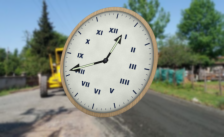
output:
12.41
